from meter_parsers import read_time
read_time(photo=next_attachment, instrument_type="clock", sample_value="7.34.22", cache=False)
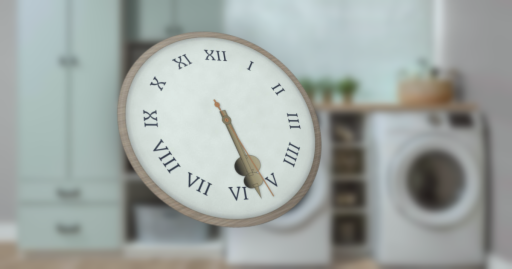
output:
5.27.26
